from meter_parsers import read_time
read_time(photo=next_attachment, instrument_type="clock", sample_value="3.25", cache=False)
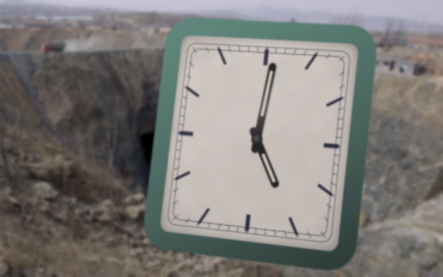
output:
5.01
